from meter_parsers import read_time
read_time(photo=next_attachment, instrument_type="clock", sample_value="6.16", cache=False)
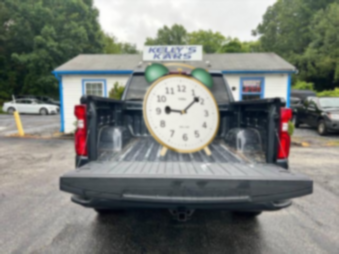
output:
9.08
